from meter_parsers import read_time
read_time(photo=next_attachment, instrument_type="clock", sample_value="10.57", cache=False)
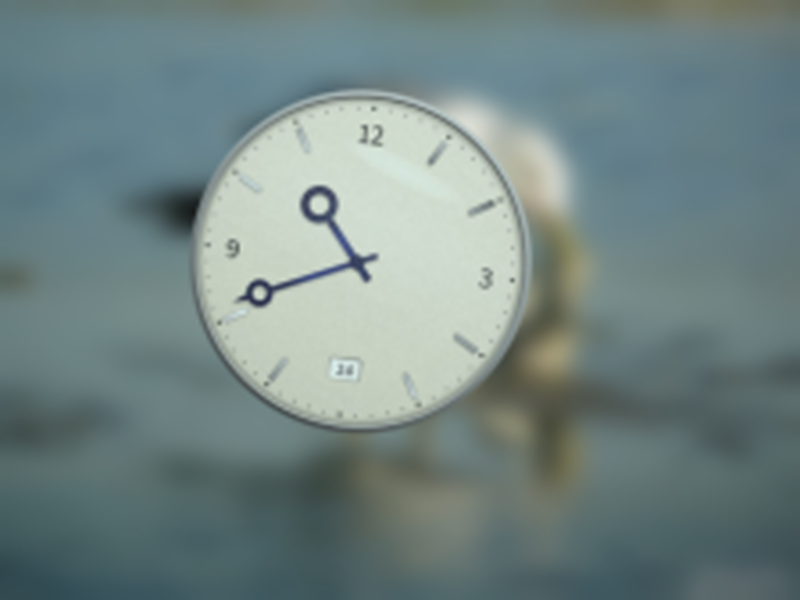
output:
10.41
